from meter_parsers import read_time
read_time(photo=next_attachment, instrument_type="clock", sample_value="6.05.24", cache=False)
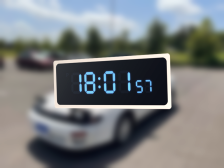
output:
18.01.57
